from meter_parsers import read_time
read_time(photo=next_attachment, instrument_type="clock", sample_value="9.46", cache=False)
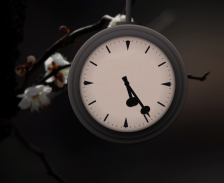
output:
5.24
